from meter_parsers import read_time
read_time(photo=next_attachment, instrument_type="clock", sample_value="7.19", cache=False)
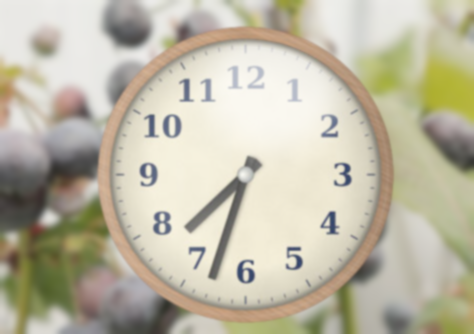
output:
7.33
